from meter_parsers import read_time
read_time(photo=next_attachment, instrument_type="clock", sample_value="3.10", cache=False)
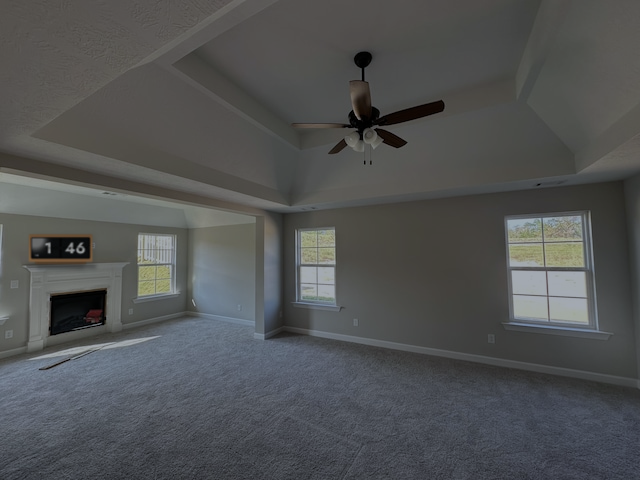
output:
1.46
